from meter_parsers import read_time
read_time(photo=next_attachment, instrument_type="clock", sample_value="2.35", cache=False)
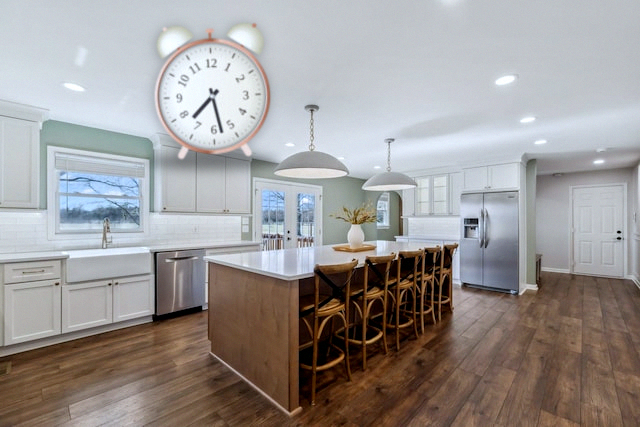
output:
7.28
